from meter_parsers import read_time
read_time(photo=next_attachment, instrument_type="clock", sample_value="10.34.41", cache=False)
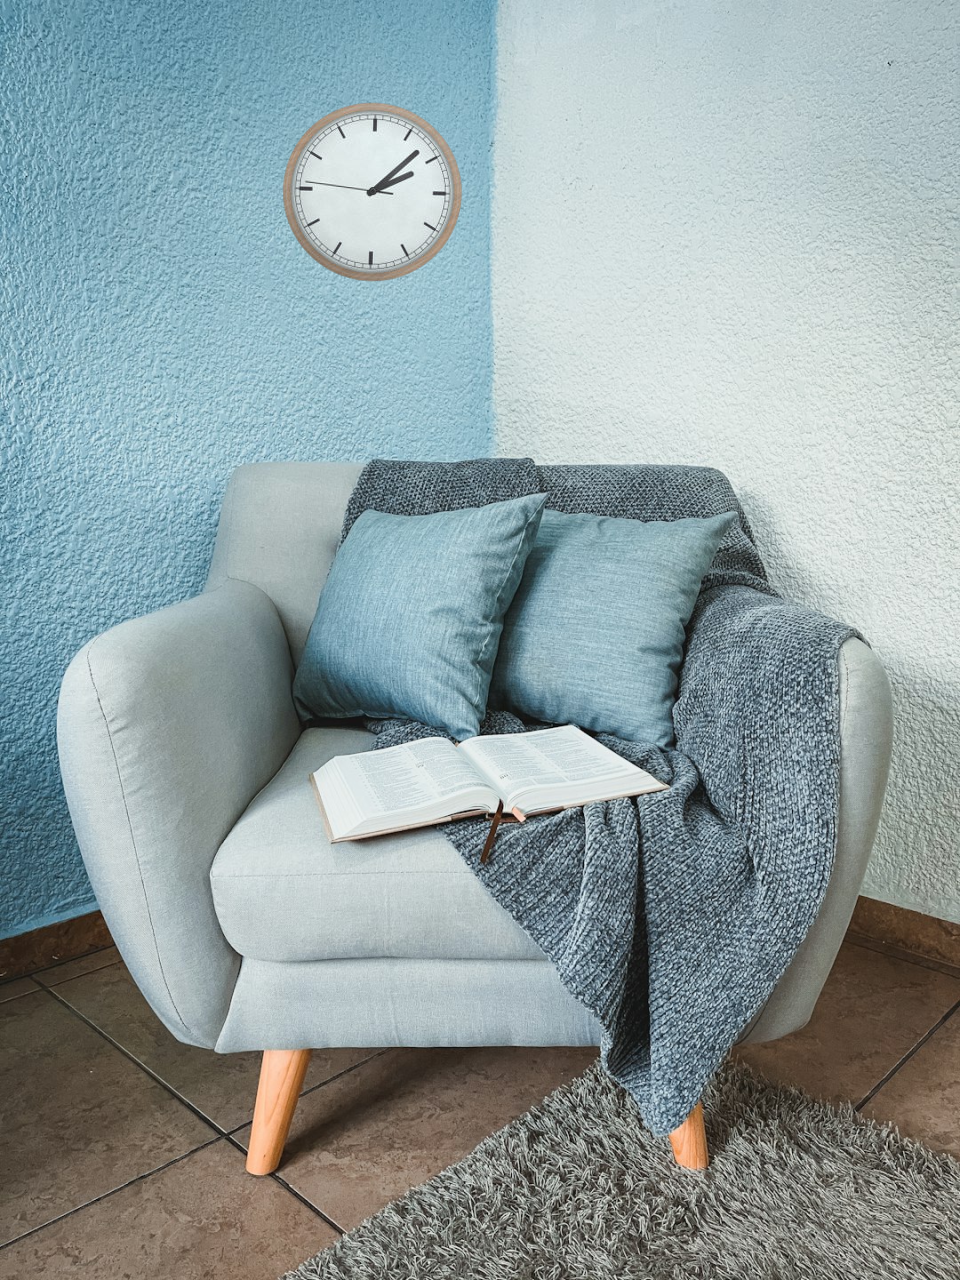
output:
2.07.46
